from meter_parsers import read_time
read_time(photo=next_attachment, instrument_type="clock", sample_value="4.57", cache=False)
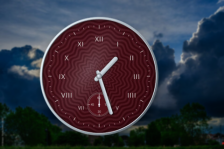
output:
1.27
